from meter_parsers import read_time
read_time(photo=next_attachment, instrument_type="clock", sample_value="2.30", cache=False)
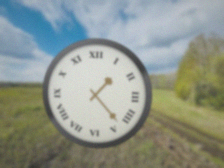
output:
1.23
